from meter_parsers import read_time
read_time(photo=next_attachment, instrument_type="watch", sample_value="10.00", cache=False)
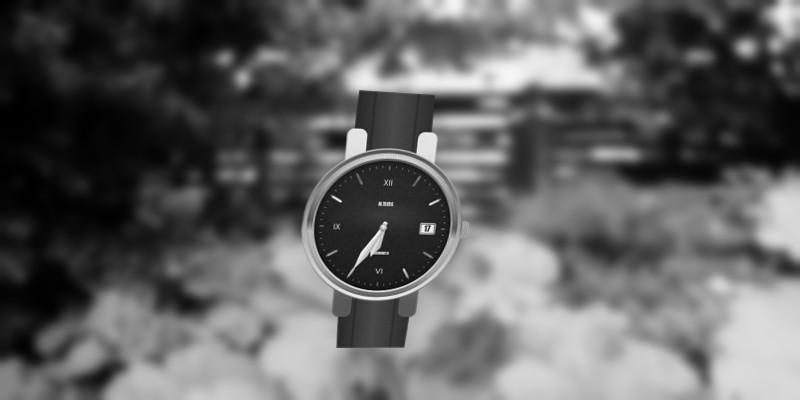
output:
6.35
